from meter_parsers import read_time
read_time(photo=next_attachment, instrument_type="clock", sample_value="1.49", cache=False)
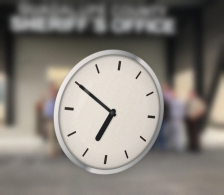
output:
6.50
